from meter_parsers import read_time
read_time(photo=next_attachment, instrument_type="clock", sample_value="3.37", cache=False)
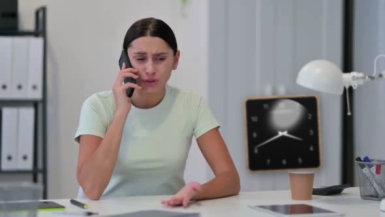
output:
3.41
